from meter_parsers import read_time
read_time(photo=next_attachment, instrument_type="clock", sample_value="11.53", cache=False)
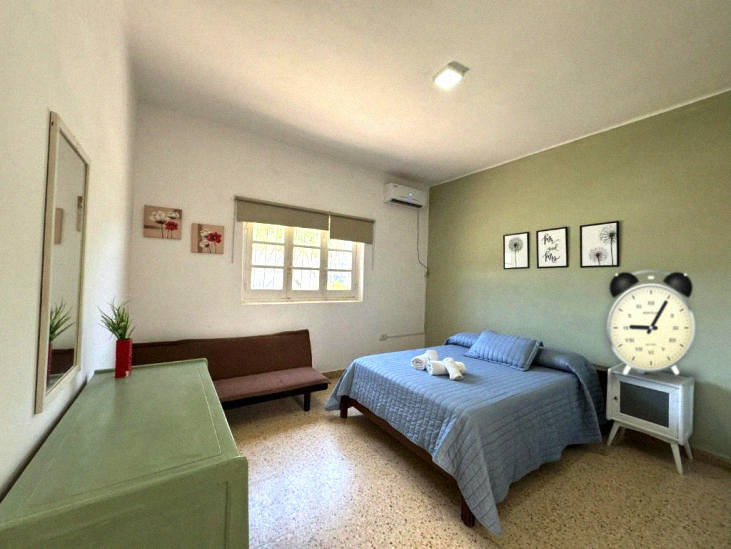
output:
9.05
